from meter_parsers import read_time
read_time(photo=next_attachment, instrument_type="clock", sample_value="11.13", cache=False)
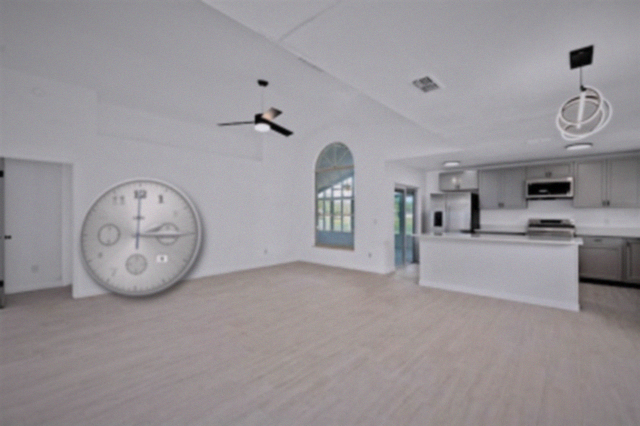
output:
2.15
